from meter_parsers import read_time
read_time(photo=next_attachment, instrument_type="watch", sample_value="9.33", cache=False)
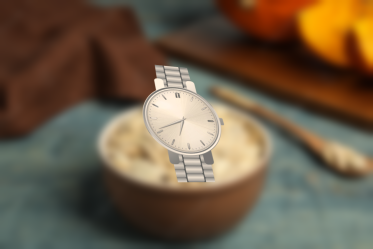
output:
6.41
